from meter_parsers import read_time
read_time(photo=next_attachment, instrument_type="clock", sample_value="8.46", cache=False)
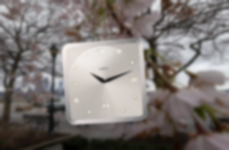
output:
10.12
